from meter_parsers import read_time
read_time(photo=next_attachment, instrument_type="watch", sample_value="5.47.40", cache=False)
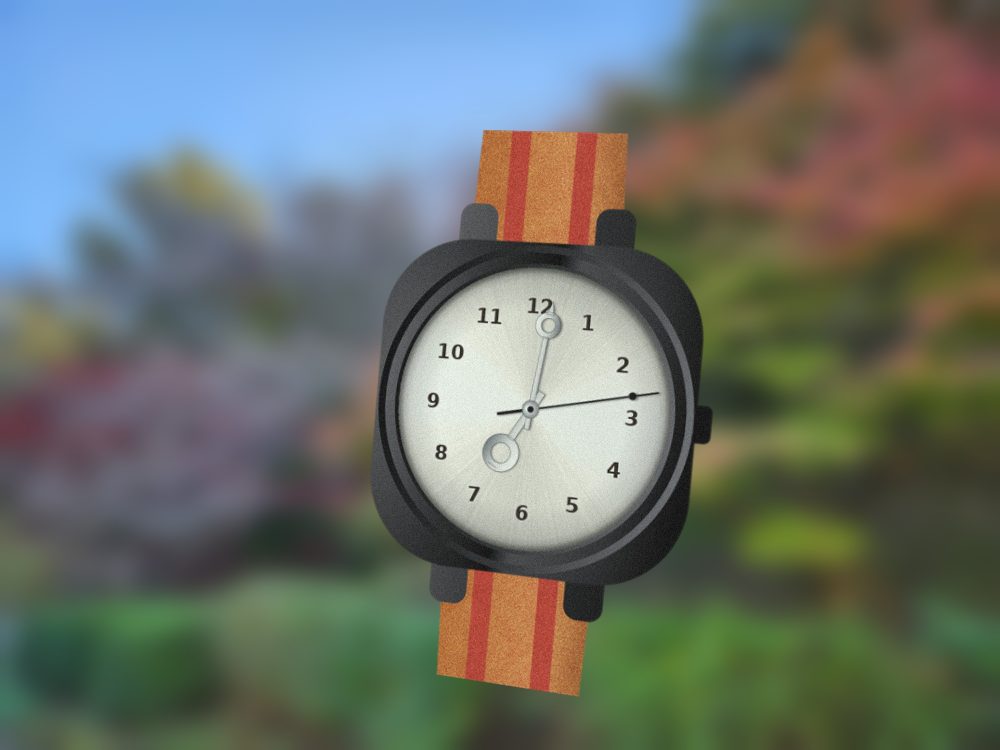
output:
7.01.13
